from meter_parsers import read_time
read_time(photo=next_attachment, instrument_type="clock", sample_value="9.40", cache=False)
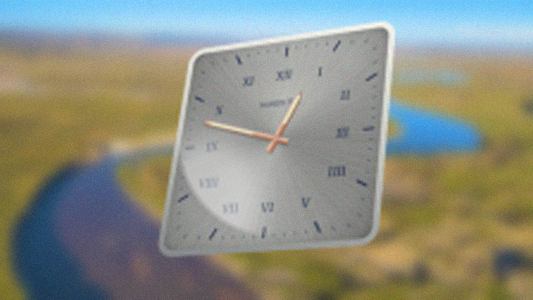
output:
12.48
